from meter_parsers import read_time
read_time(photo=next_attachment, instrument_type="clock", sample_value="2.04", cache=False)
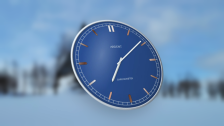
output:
7.09
